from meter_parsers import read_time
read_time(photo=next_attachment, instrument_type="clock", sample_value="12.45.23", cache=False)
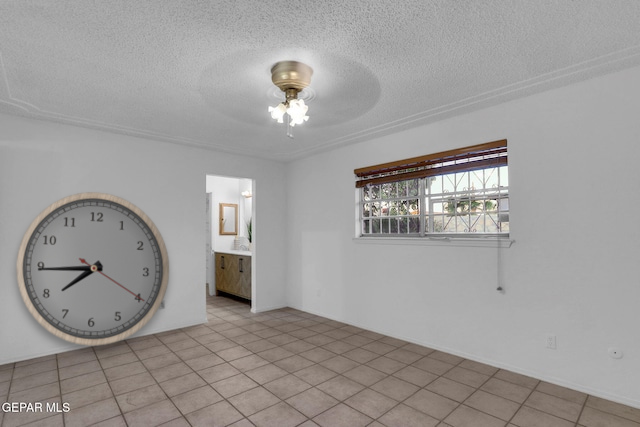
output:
7.44.20
